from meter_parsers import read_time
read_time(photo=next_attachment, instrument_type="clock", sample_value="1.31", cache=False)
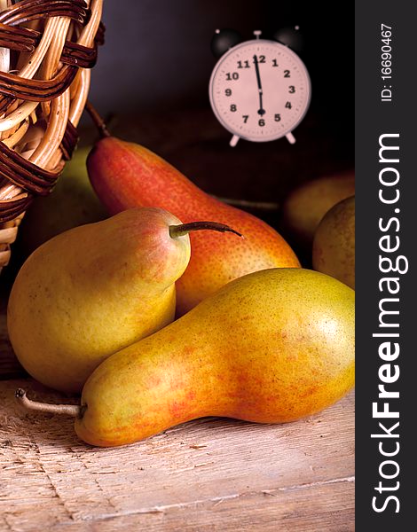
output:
5.59
